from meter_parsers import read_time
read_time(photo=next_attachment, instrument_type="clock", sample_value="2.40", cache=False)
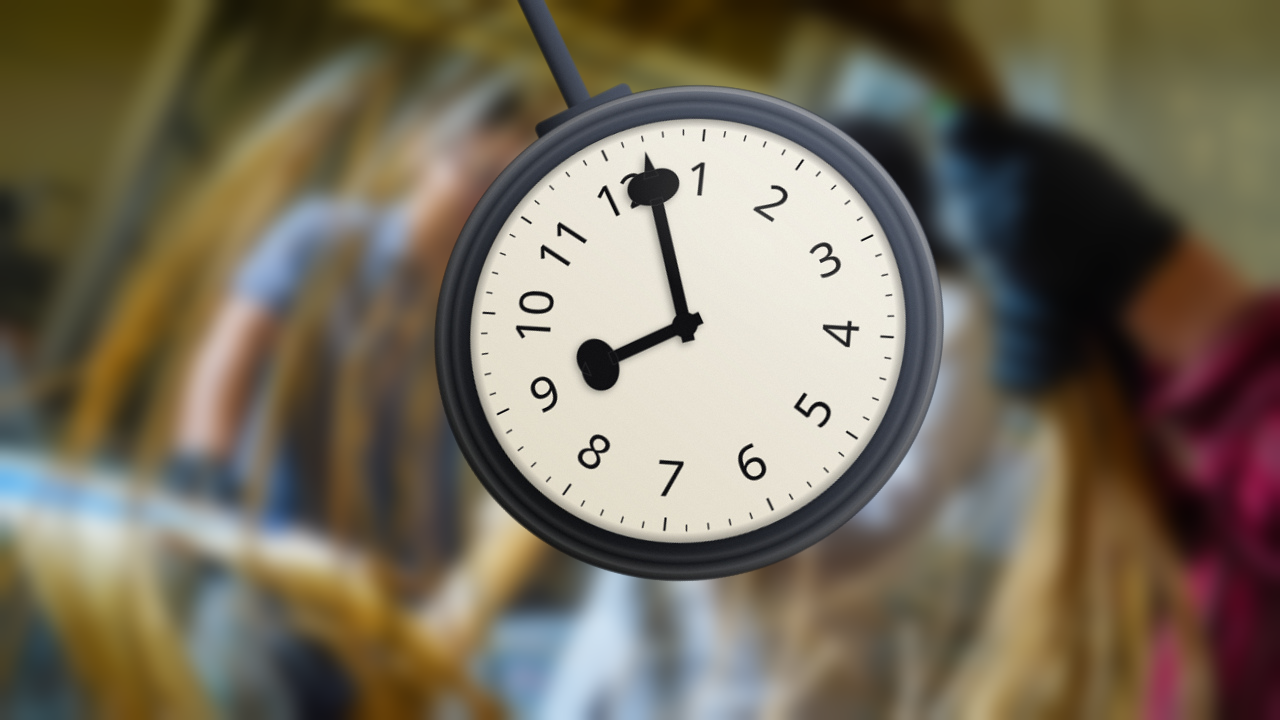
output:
9.02
